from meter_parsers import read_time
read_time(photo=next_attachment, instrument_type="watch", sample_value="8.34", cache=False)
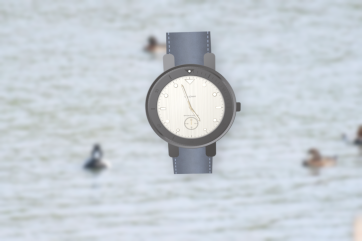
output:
4.57
